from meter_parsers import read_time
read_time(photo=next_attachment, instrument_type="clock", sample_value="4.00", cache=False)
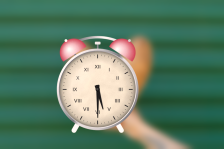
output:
5.30
